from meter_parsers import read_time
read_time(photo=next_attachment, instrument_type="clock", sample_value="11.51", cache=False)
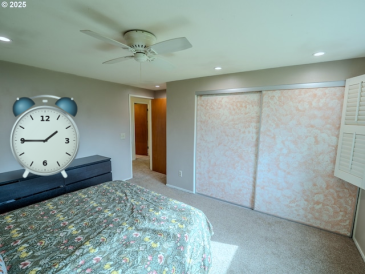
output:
1.45
